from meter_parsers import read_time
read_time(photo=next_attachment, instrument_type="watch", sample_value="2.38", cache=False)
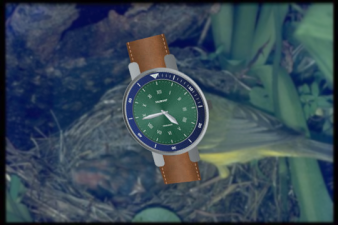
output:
4.44
